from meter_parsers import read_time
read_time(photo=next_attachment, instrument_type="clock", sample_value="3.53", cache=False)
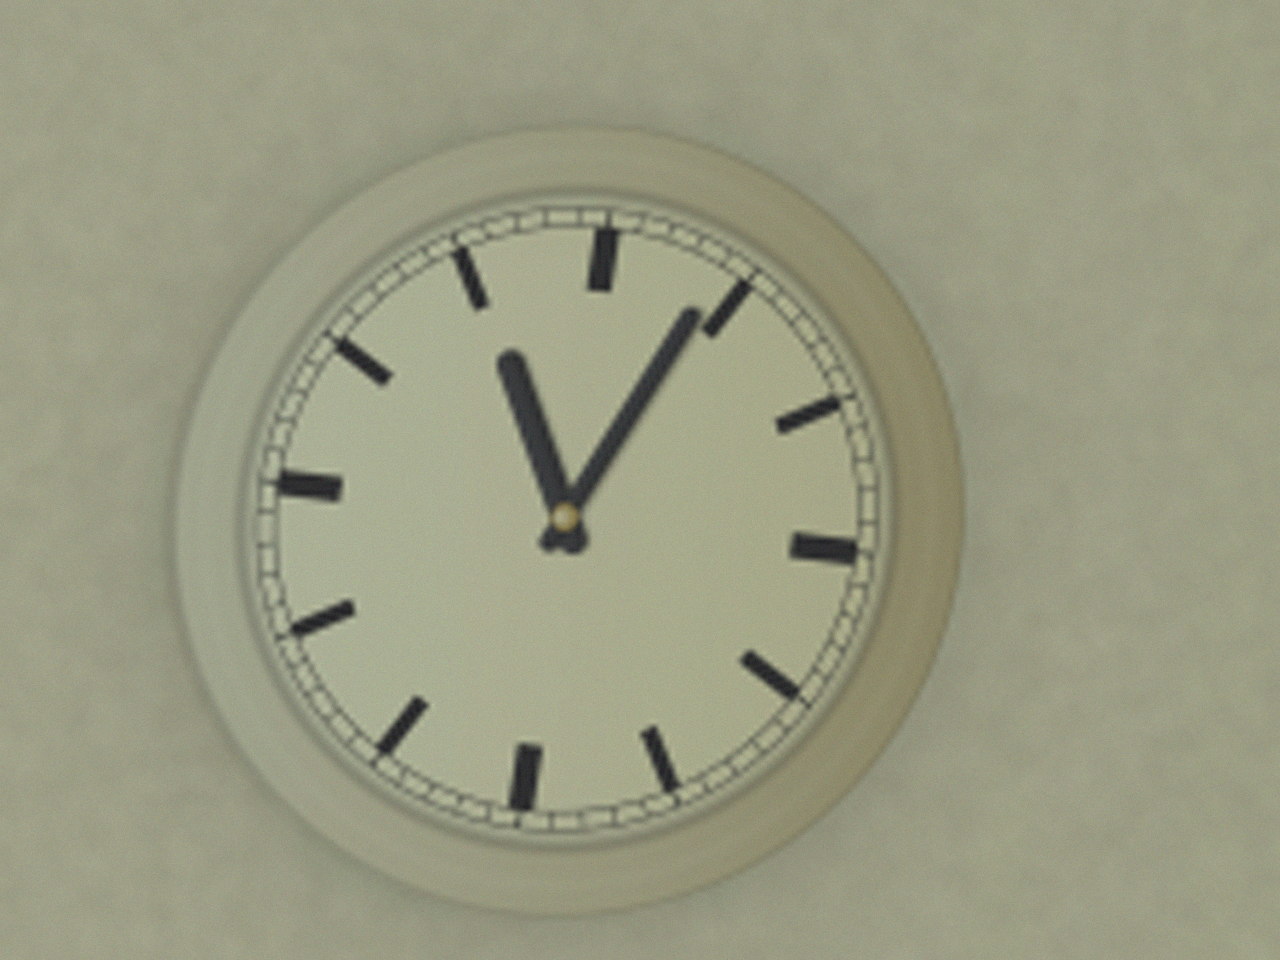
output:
11.04
